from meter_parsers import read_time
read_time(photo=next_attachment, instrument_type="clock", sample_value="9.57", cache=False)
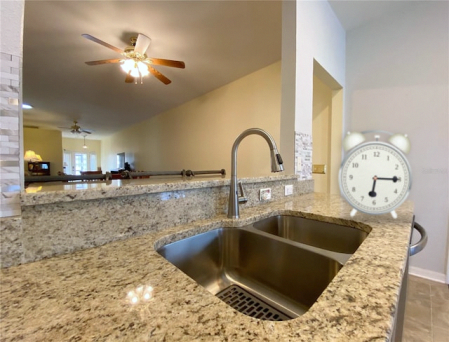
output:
6.15
